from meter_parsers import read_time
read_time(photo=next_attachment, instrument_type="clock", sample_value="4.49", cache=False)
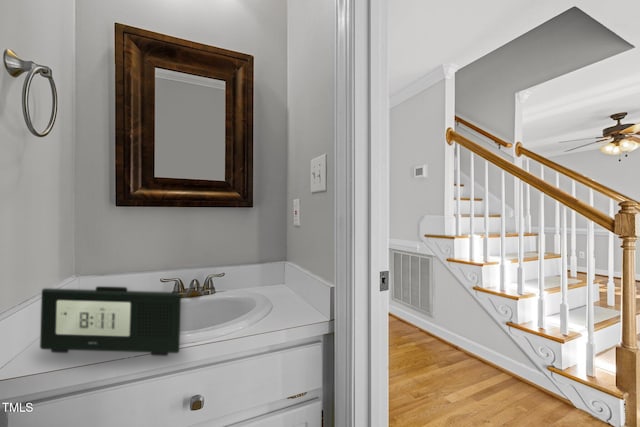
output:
8.11
